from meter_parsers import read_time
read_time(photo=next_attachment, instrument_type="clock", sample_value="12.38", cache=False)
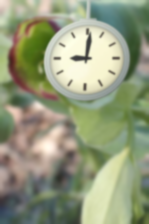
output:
9.01
